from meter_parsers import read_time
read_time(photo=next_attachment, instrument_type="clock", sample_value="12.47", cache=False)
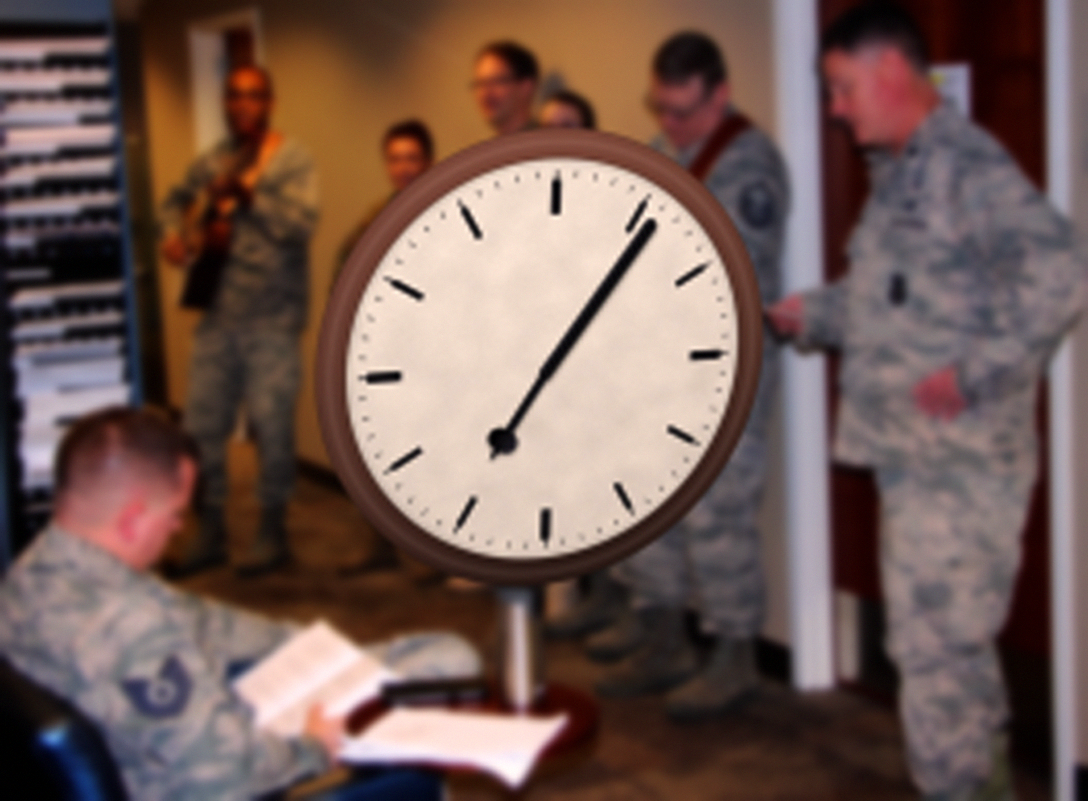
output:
7.06
